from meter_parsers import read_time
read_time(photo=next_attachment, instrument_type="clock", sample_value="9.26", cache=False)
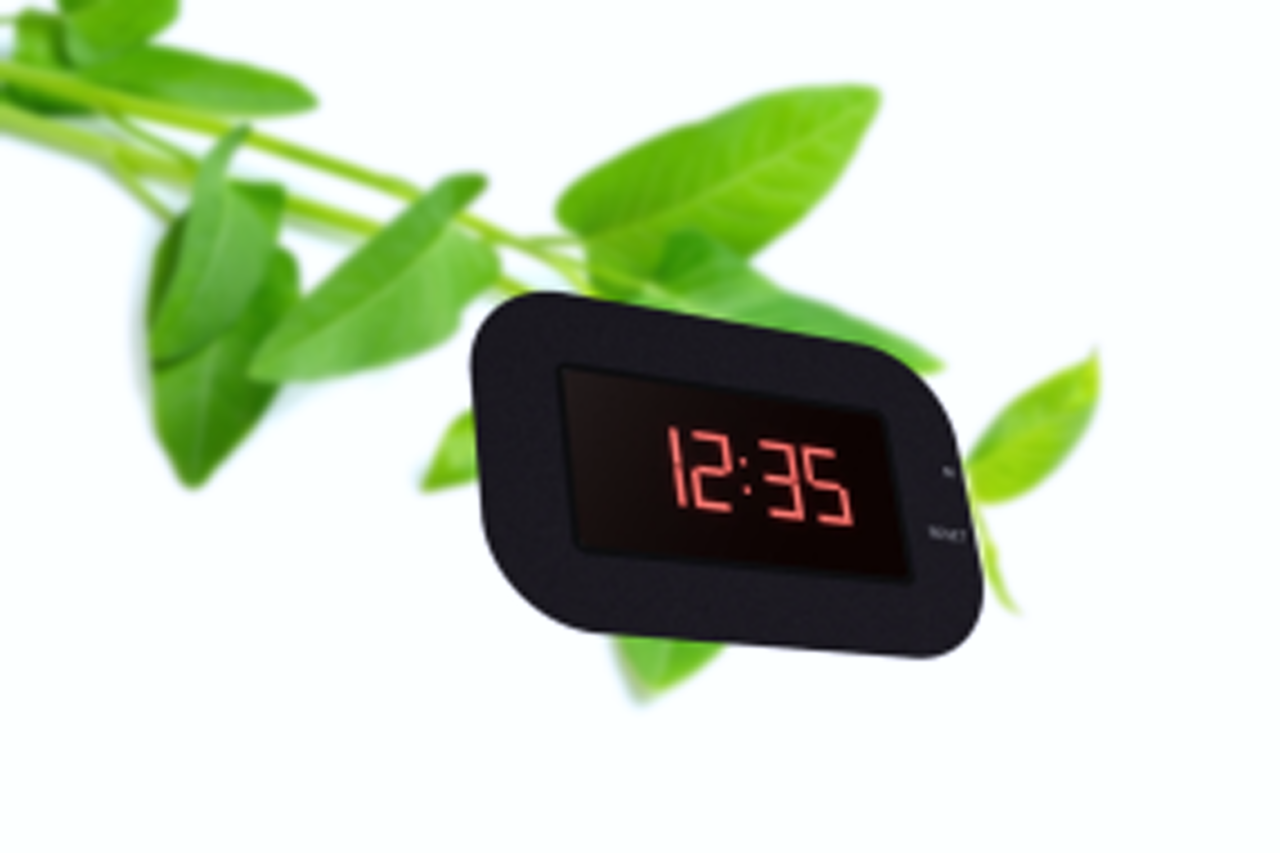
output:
12.35
